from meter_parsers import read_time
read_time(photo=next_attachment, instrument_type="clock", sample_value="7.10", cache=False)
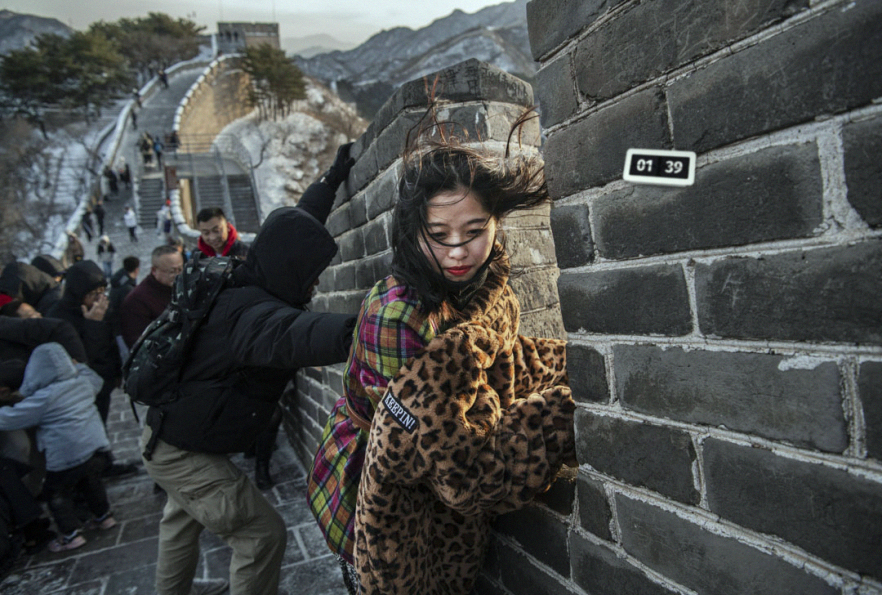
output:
1.39
